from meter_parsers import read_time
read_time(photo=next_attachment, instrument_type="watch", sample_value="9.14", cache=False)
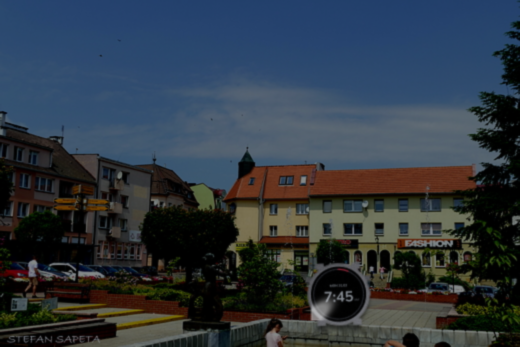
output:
7.45
